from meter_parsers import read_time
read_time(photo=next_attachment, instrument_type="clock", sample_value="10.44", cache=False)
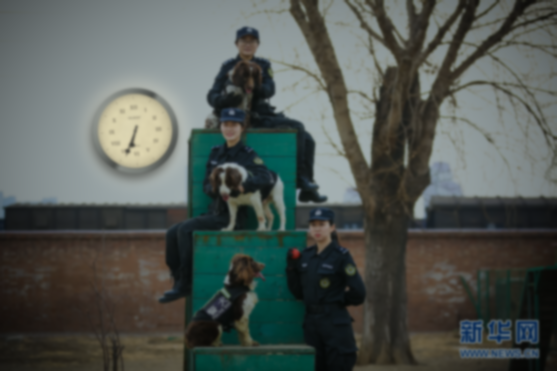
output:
6.34
